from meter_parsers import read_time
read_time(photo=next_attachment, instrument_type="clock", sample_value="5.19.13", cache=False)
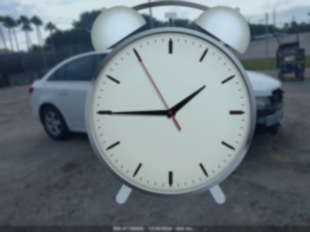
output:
1.44.55
